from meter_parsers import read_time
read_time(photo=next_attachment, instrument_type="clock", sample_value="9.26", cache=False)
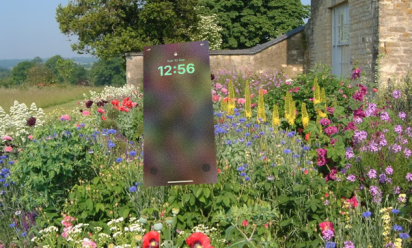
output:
12.56
